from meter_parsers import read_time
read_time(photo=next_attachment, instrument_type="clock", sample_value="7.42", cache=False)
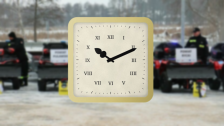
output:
10.11
